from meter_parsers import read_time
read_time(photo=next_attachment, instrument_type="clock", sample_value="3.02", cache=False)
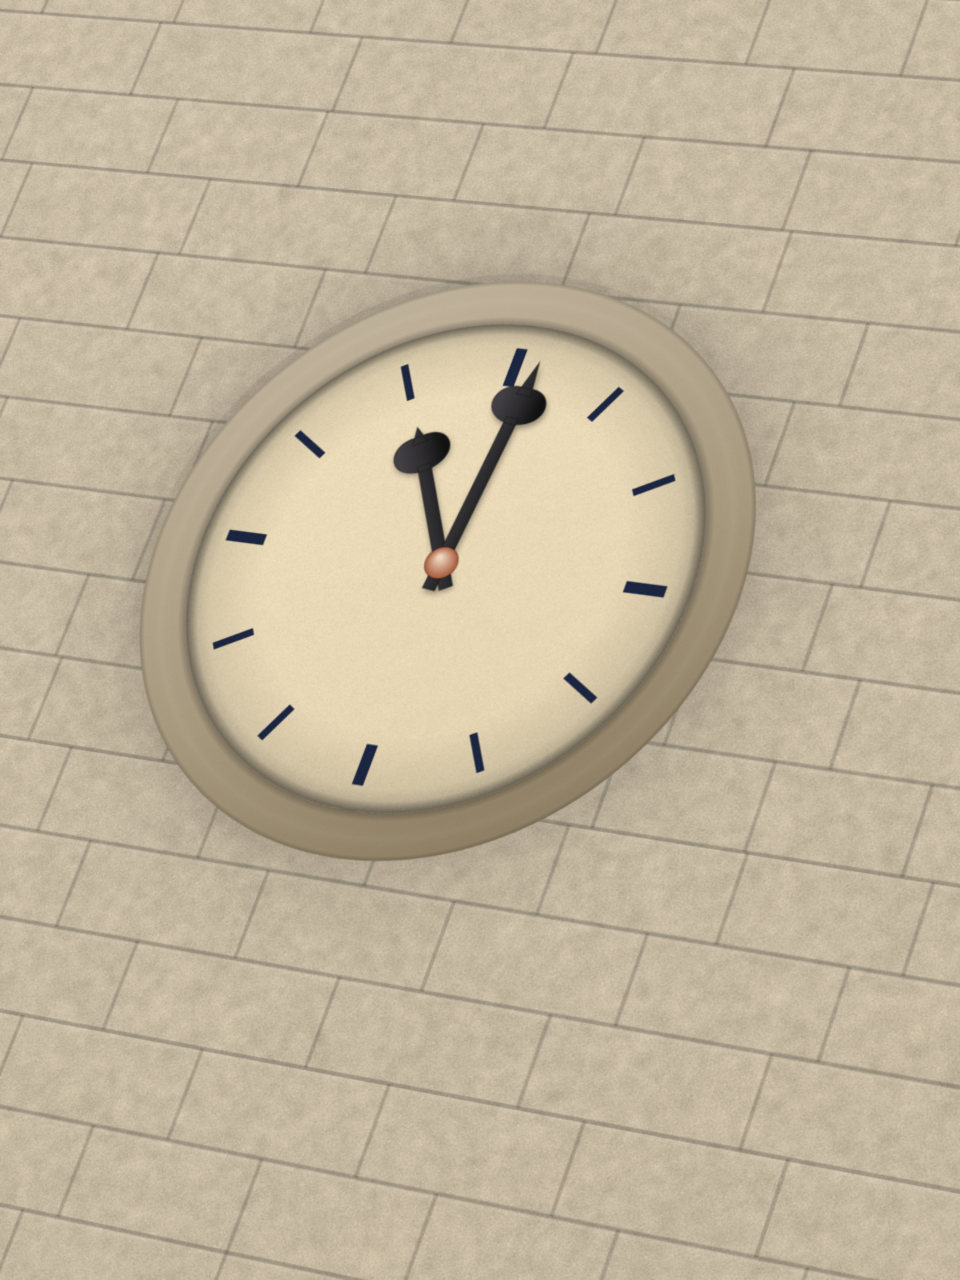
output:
11.01
